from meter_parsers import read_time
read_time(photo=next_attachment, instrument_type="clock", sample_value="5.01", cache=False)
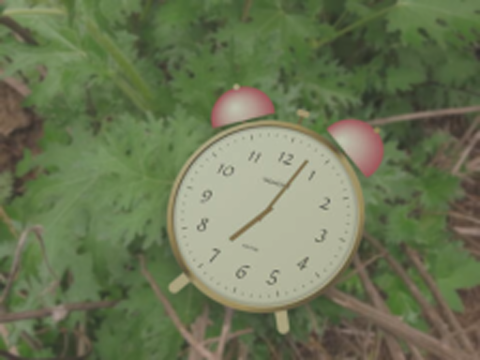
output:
7.03
